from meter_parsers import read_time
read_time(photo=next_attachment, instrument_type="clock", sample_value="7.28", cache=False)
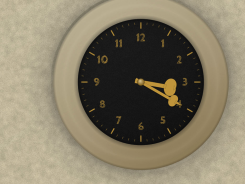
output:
3.20
